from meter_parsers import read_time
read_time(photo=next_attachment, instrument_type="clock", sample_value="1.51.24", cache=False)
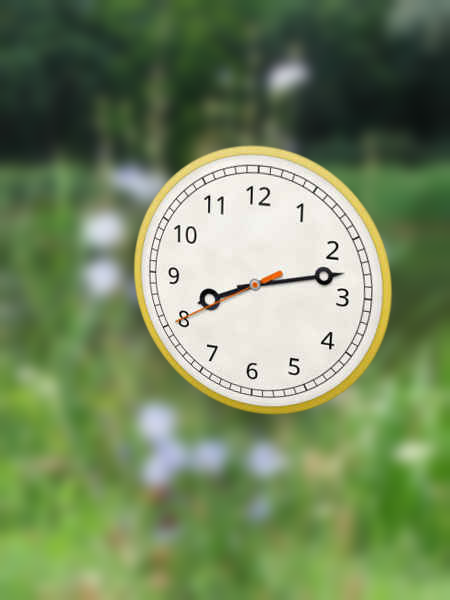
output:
8.12.40
